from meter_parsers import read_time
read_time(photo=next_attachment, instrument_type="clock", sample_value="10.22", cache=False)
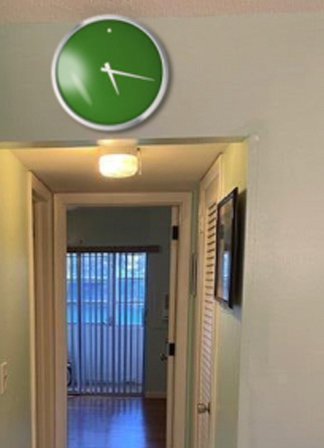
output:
5.17
